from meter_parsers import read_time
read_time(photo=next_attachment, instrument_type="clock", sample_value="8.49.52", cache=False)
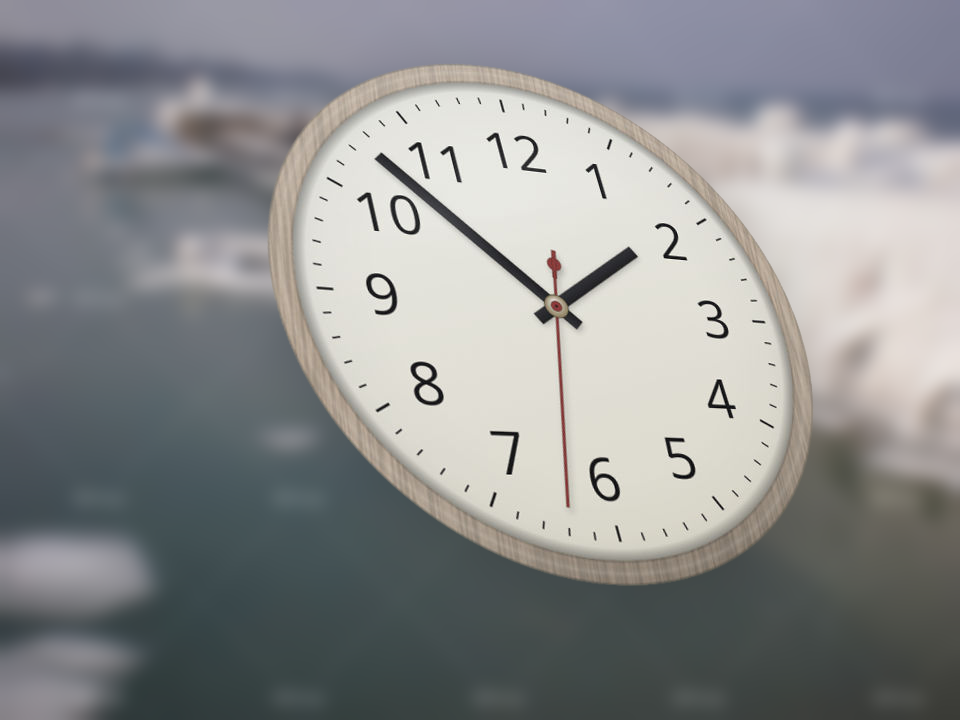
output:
1.52.32
